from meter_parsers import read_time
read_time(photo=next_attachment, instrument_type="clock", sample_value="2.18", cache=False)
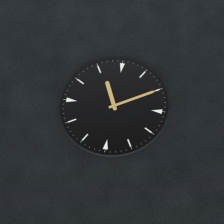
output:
11.10
